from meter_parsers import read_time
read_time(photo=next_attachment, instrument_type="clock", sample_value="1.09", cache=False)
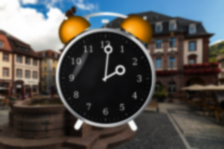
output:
2.01
